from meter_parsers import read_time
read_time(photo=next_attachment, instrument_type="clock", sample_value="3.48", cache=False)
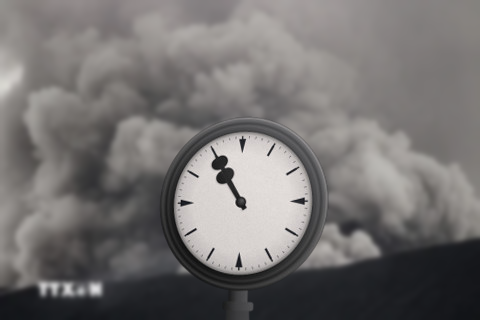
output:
10.55
